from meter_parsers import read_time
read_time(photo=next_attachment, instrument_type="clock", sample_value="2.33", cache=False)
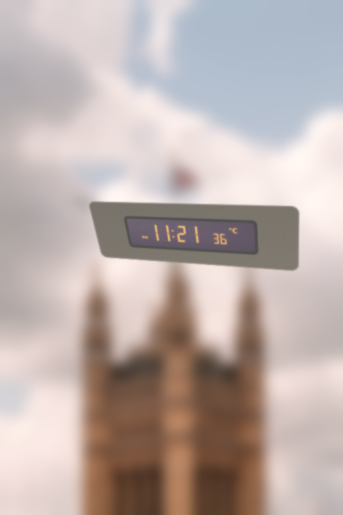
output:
11.21
